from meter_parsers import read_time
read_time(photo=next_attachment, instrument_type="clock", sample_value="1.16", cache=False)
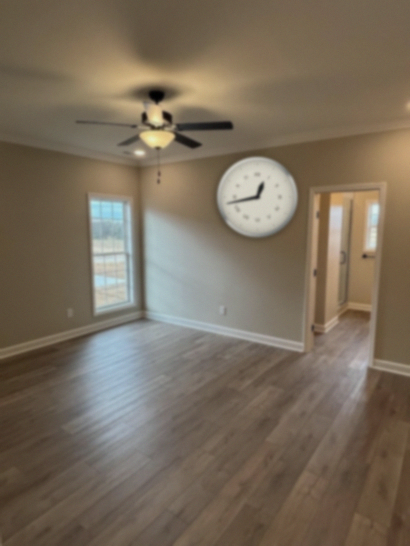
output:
12.43
